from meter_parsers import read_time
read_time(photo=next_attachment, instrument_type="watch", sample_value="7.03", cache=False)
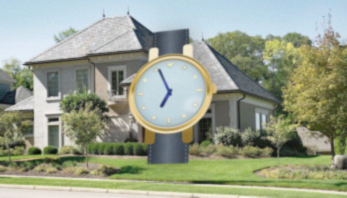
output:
6.56
